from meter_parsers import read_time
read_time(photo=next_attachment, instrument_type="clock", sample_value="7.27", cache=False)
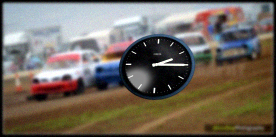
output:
2.15
